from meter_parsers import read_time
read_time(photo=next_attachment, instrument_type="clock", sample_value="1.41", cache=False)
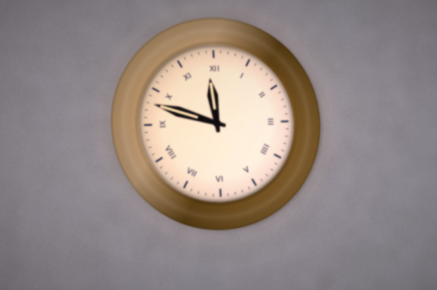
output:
11.48
